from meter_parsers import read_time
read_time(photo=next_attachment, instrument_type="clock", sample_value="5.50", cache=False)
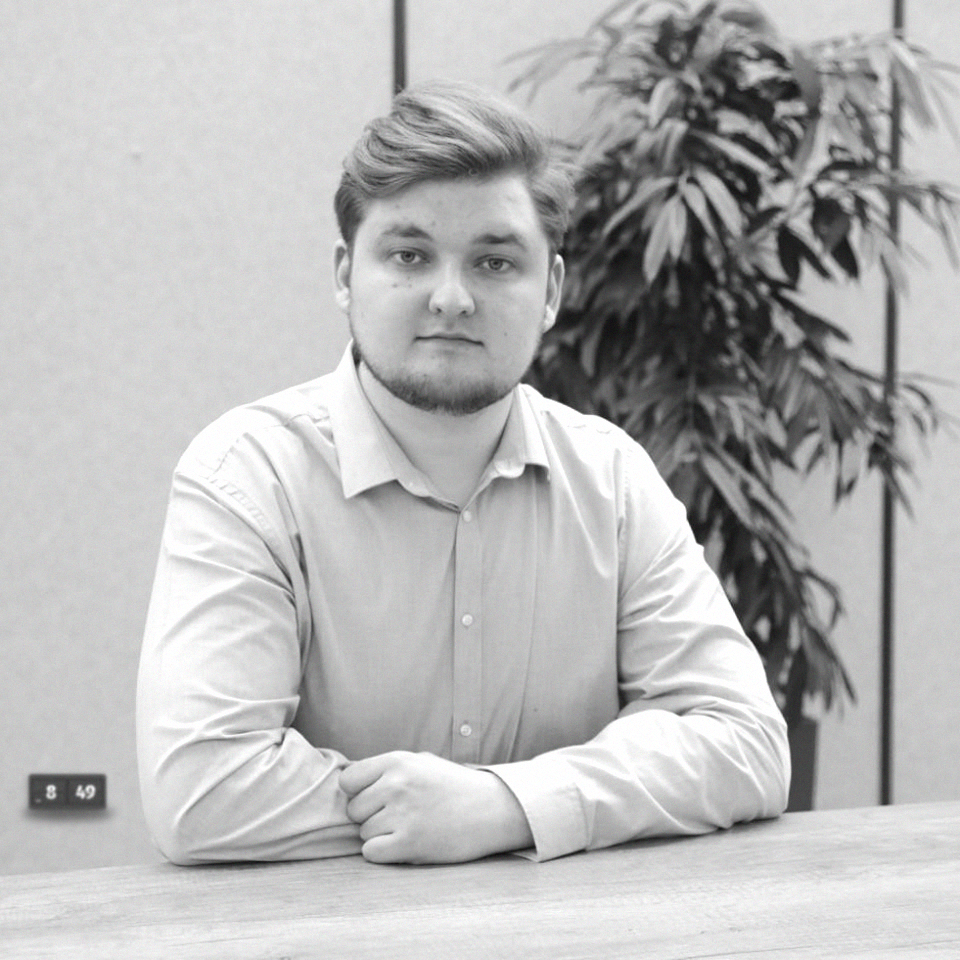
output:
8.49
